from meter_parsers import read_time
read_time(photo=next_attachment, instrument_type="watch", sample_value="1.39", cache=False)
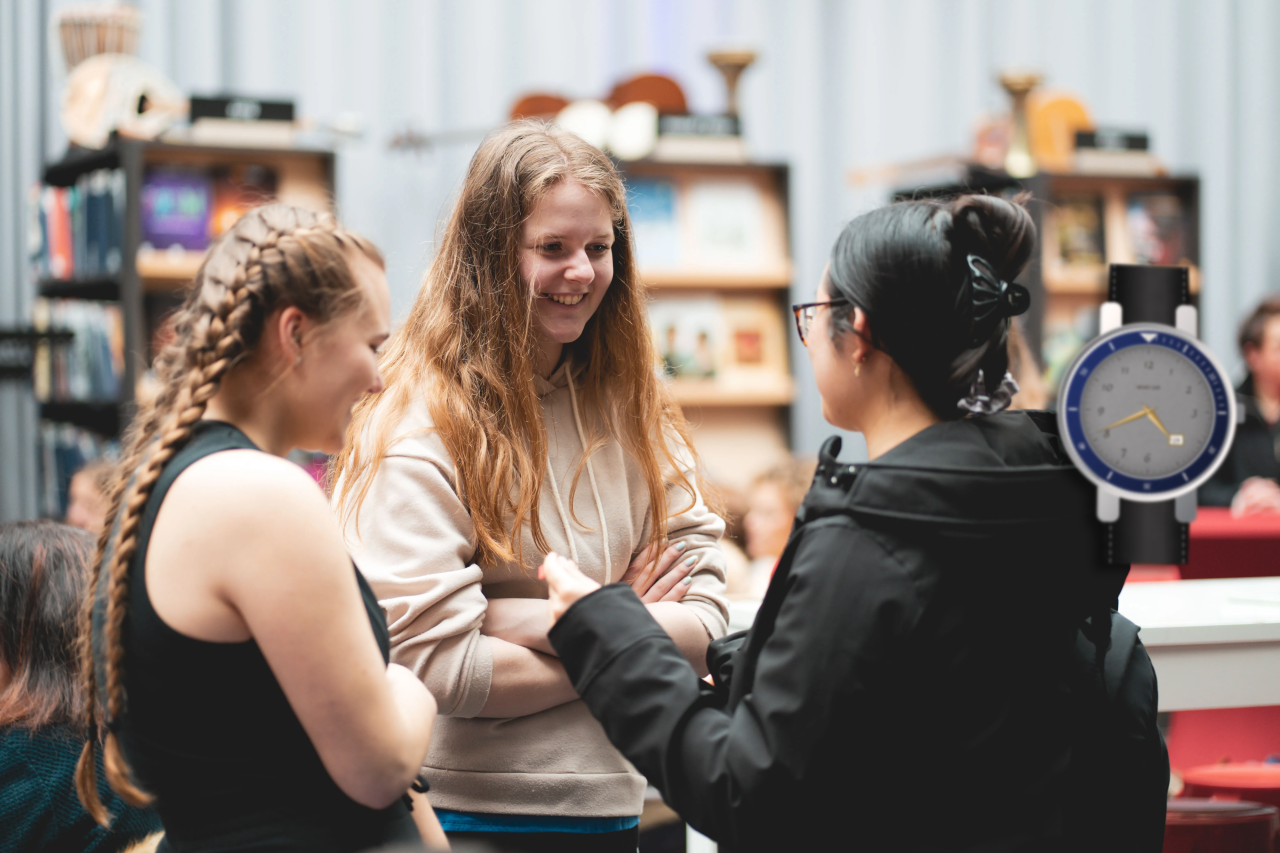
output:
4.41
